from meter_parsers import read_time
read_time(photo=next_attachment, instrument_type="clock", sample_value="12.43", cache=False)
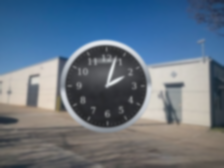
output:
2.03
